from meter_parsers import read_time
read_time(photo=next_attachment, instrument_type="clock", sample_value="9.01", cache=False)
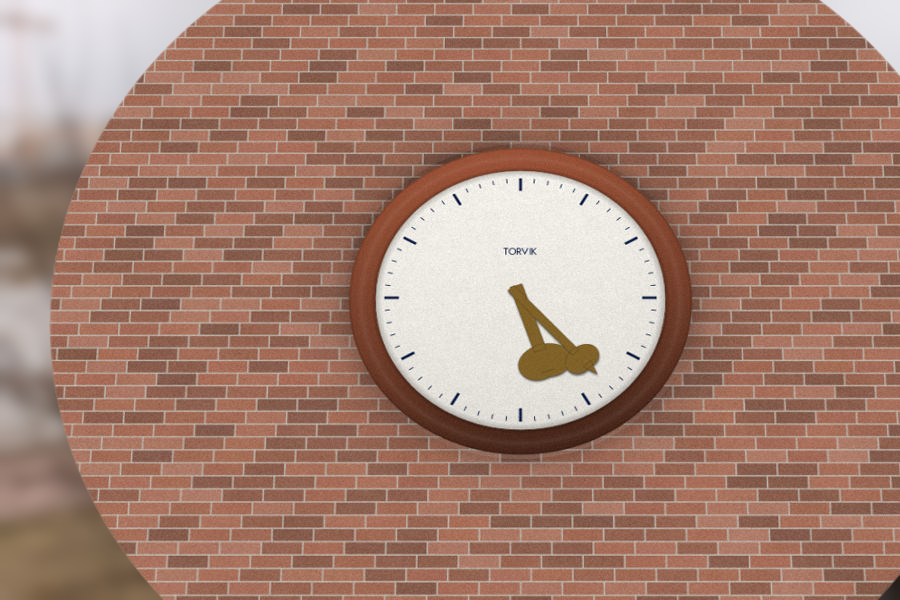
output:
5.23
